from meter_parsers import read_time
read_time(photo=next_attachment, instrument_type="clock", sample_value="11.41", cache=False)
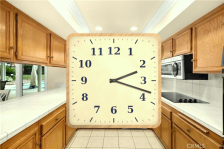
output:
2.18
